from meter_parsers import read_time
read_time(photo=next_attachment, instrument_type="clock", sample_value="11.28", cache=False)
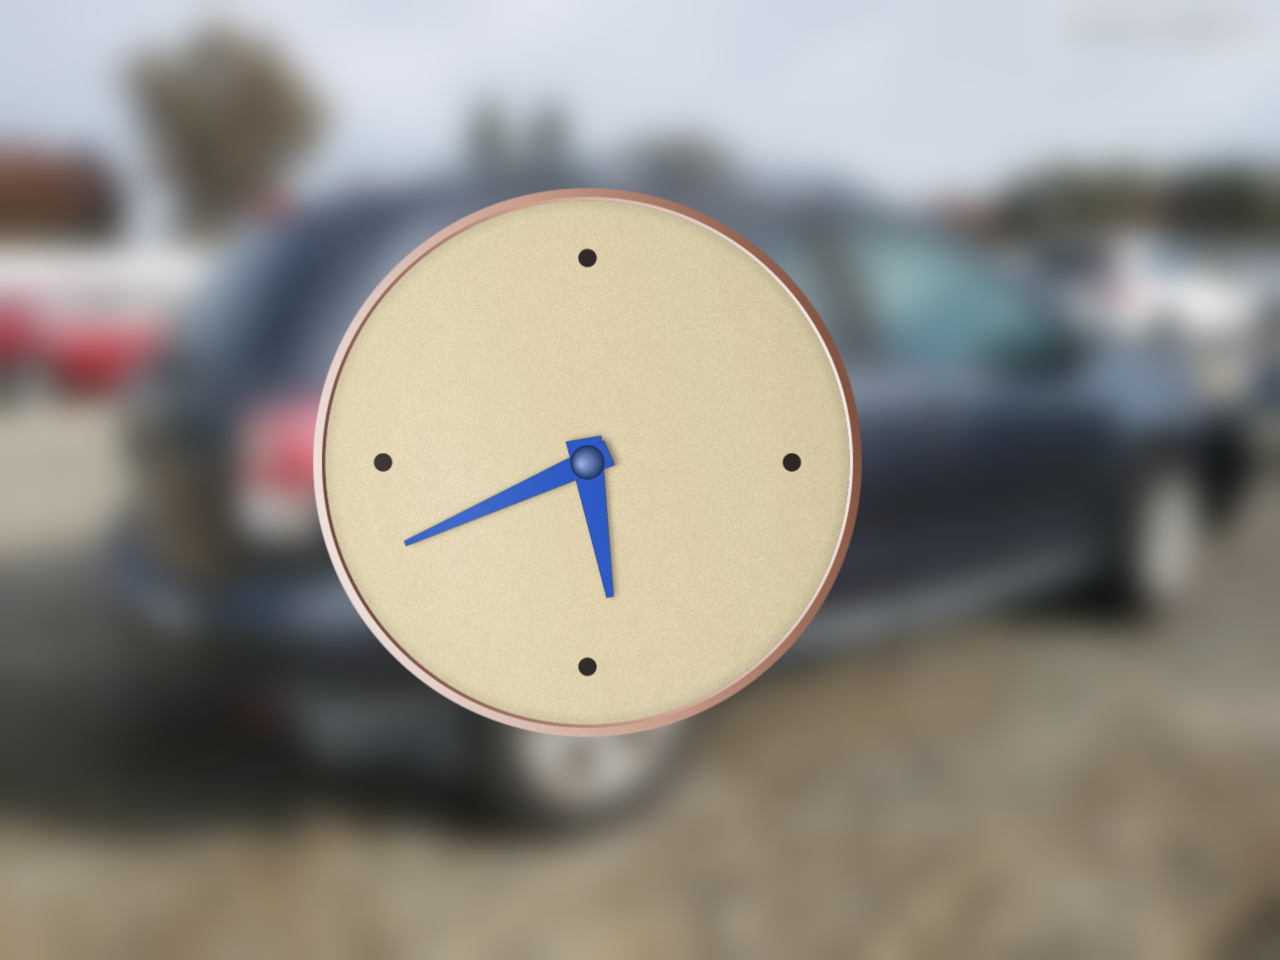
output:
5.41
